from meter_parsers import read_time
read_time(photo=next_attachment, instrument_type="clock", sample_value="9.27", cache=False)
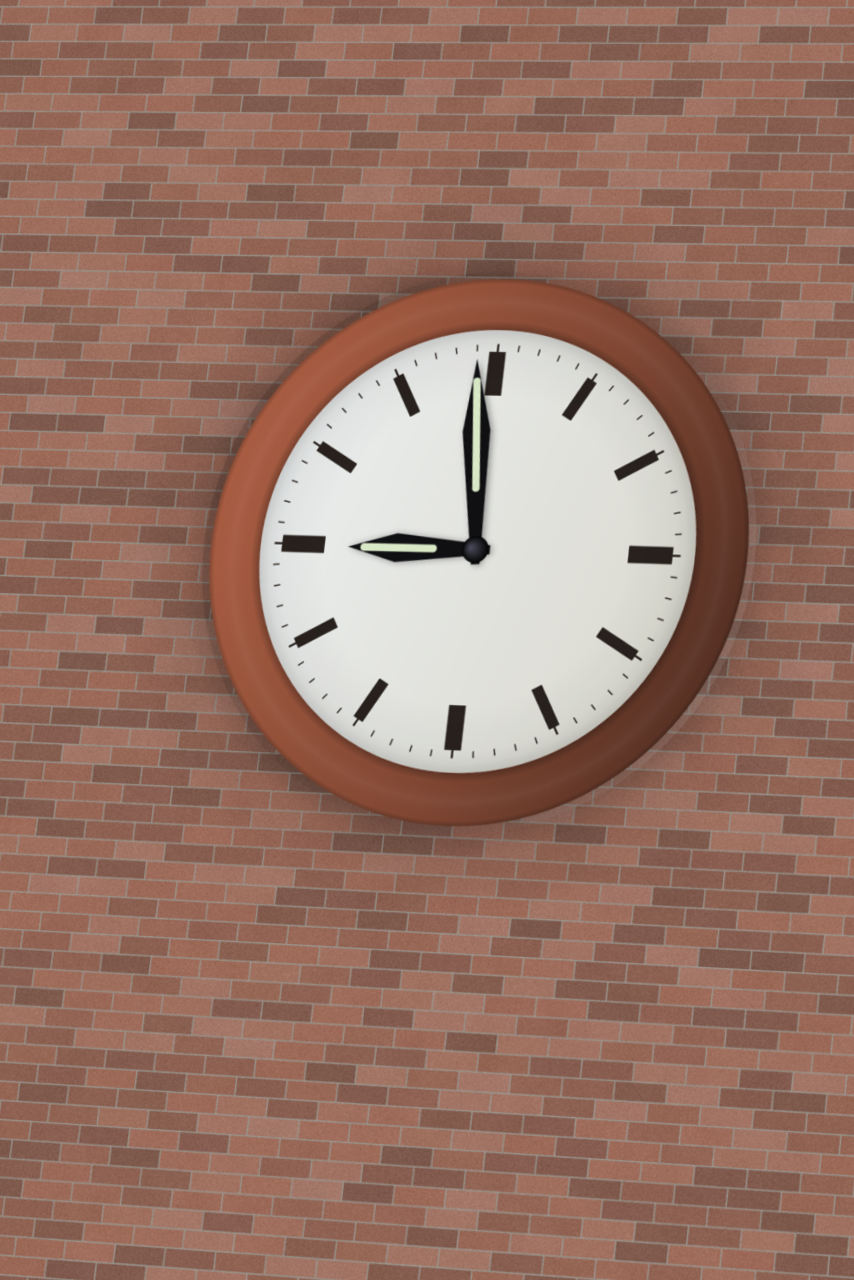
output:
8.59
